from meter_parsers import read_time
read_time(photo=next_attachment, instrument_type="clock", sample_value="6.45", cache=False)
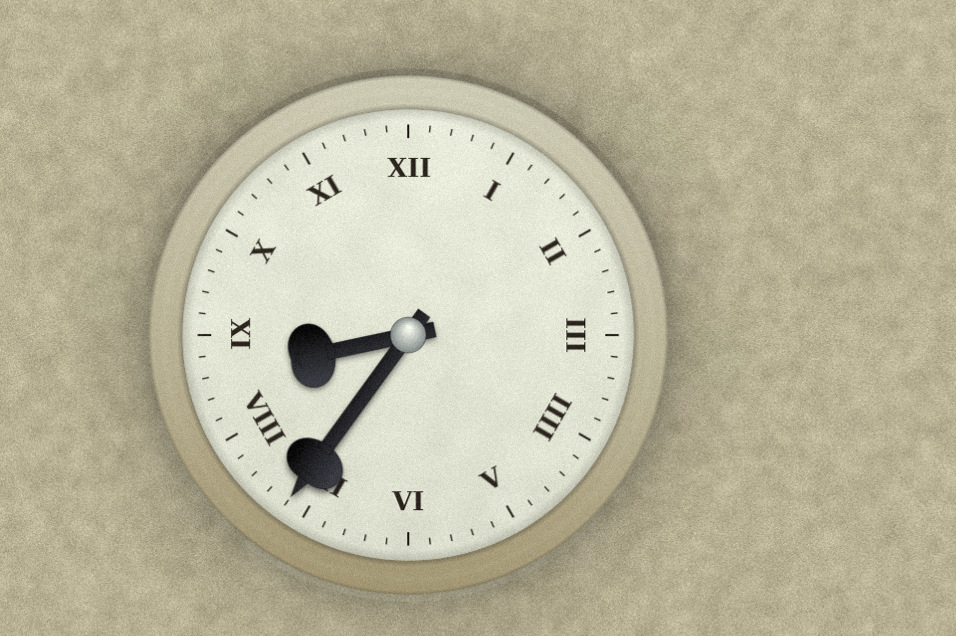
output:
8.36
